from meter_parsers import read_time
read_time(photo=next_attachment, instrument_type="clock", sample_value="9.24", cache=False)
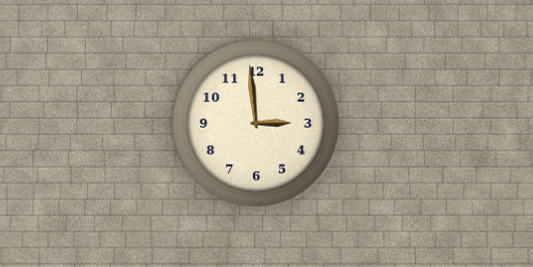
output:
2.59
